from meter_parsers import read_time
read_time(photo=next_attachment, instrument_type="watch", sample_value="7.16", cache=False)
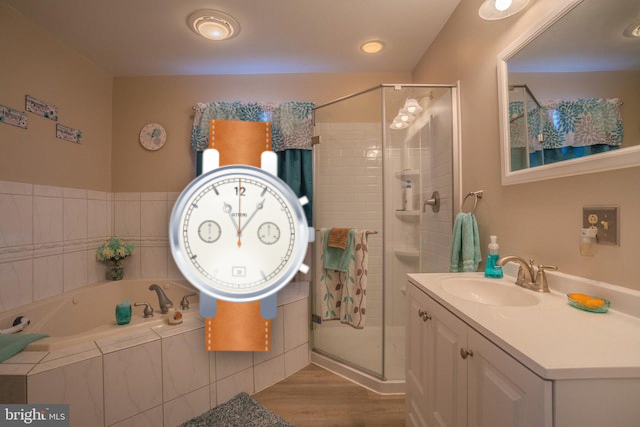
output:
11.06
